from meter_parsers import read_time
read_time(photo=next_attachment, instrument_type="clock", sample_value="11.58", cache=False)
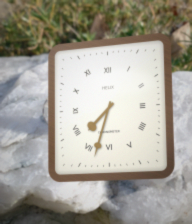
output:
7.33
